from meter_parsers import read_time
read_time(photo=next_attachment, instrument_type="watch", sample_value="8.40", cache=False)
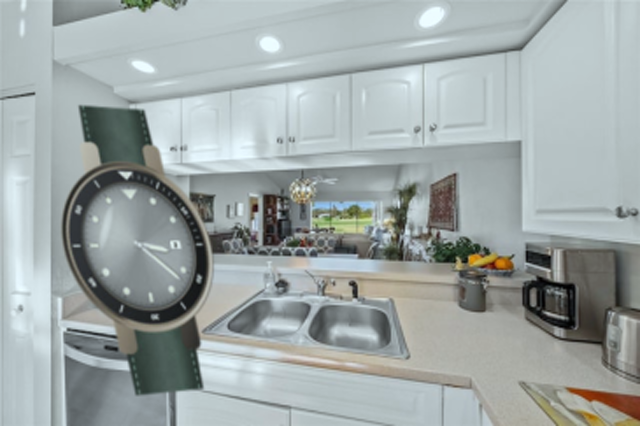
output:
3.22
